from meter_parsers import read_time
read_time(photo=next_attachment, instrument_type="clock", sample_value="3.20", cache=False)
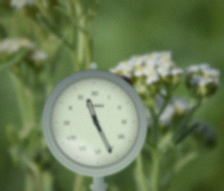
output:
11.26
